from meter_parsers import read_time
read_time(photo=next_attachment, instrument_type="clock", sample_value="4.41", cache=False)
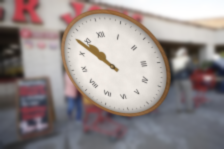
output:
10.53
